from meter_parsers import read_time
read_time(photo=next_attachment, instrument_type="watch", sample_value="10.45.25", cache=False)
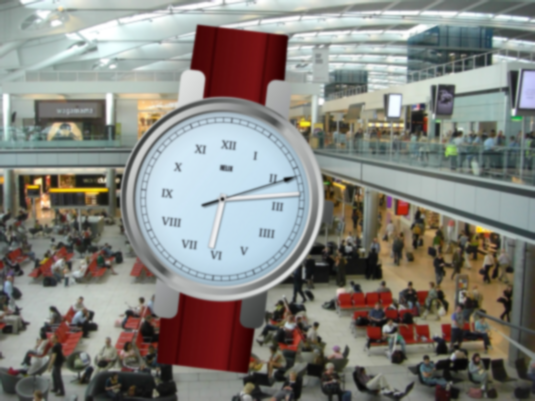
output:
6.13.11
